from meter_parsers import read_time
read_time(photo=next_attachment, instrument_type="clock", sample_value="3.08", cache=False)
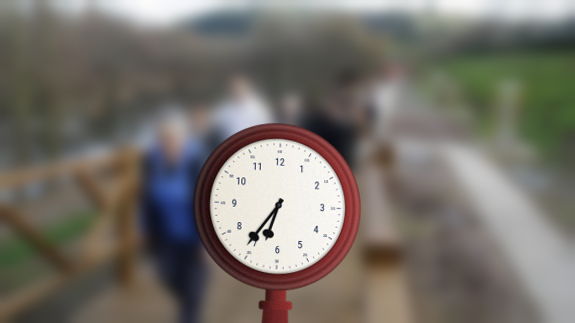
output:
6.36
